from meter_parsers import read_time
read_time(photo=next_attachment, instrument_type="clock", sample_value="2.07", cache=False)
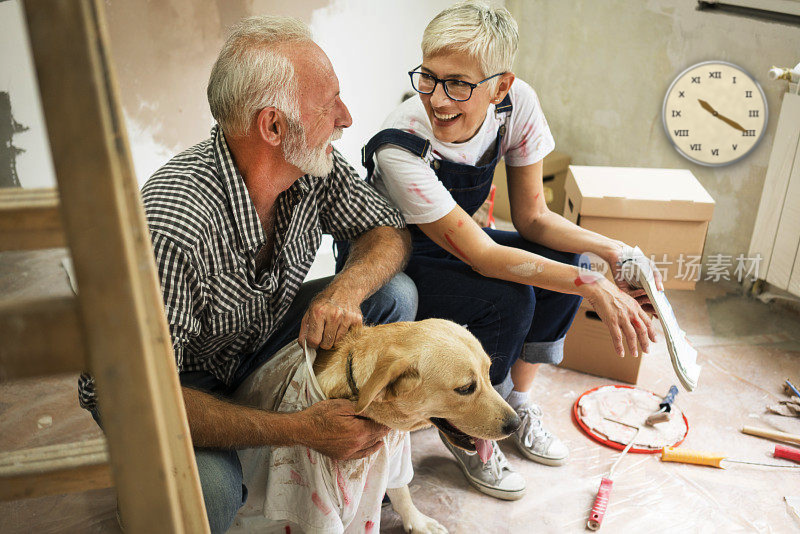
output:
10.20
